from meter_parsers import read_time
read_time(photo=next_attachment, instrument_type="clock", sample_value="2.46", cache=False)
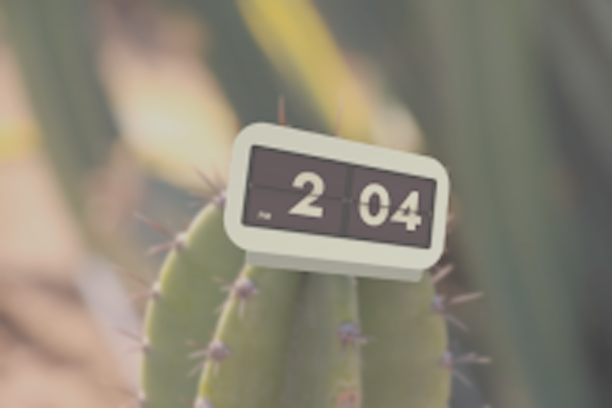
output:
2.04
